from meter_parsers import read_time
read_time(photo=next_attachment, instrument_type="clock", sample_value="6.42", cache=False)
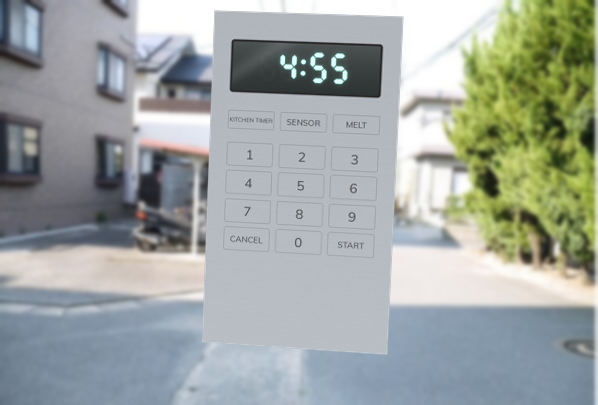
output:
4.55
